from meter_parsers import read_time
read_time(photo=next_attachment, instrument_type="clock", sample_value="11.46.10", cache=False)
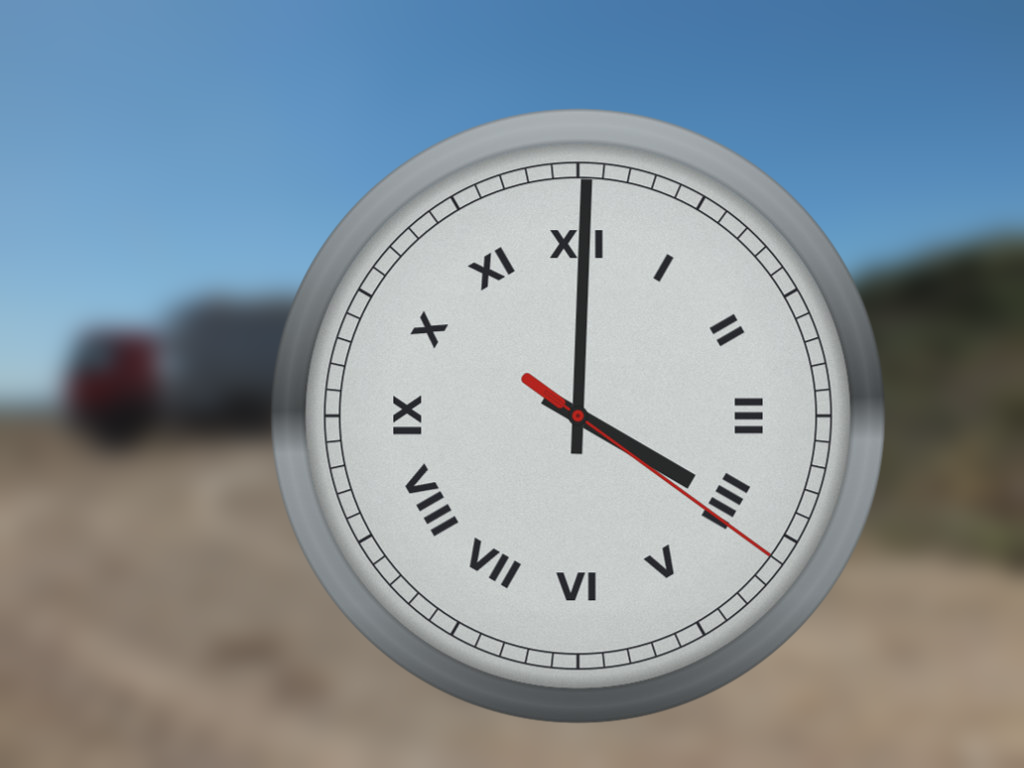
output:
4.00.21
